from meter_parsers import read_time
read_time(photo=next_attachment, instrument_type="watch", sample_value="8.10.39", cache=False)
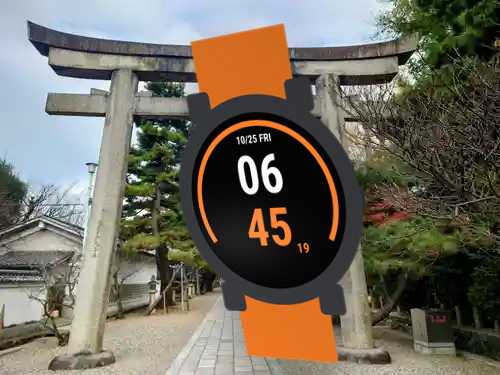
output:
6.45.19
